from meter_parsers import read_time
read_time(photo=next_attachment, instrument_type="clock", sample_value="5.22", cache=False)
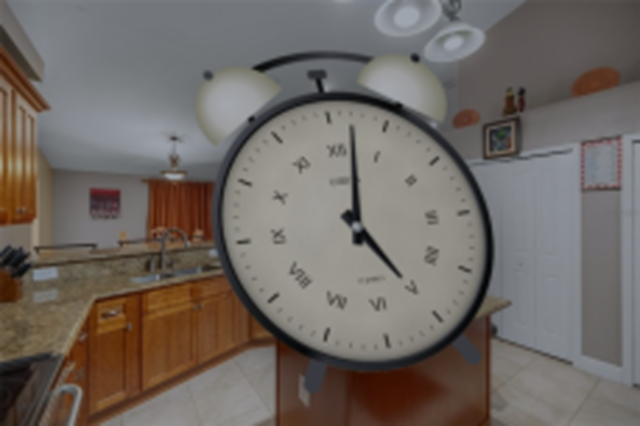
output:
5.02
